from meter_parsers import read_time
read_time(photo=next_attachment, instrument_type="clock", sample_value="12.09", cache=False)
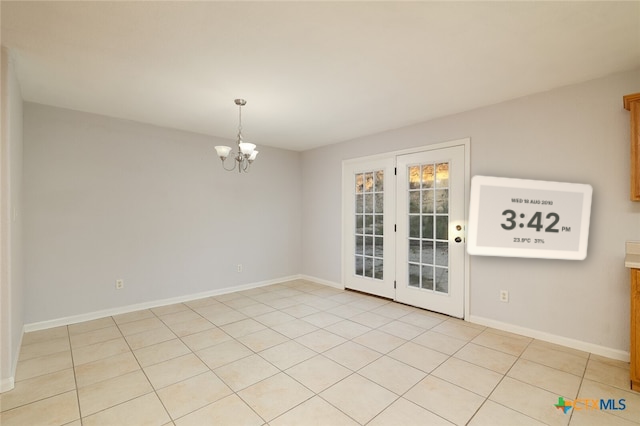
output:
3.42
